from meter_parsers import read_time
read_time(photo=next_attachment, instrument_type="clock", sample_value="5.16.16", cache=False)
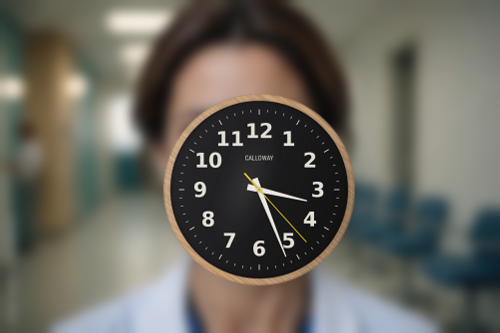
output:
3.26.23
